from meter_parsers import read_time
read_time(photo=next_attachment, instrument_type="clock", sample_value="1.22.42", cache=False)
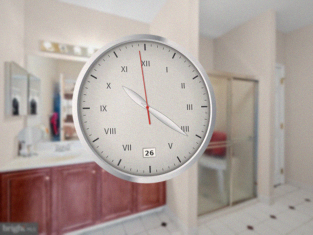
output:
10.20.59
